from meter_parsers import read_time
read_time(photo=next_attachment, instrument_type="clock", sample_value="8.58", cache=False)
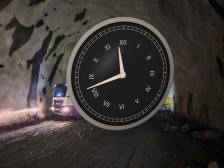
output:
11.42
